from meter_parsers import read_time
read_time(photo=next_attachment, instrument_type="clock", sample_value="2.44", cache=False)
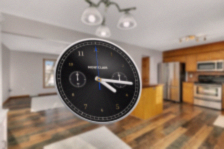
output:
4.16
